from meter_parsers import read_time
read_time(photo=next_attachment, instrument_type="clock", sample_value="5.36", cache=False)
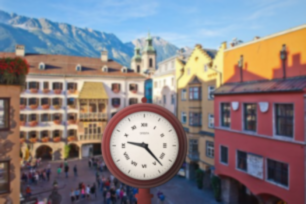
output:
9.23
